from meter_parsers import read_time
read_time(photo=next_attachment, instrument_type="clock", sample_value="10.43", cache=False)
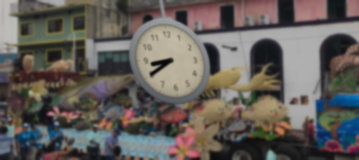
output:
8.40
